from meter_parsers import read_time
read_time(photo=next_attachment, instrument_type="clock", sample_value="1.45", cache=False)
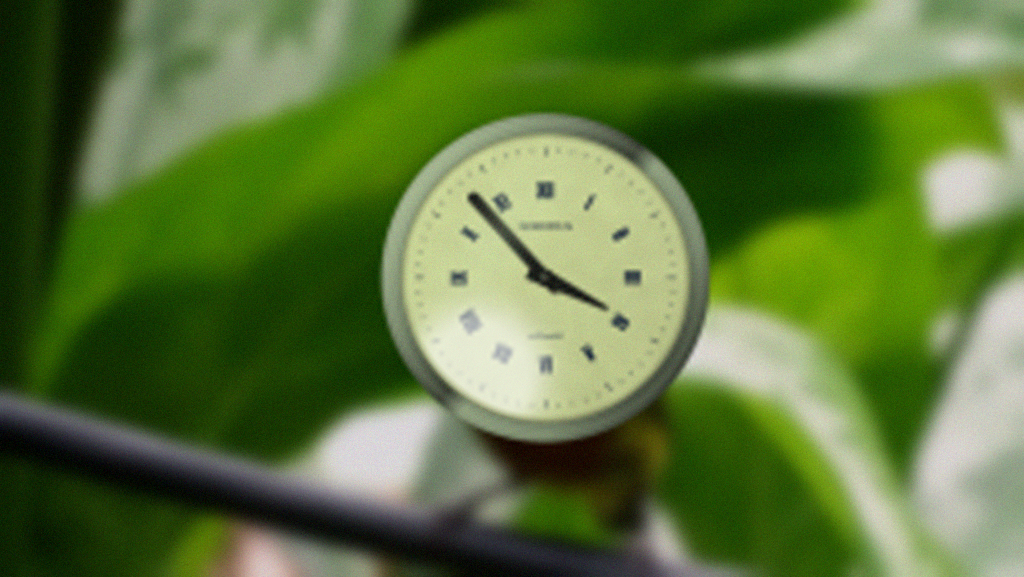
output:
3.53
